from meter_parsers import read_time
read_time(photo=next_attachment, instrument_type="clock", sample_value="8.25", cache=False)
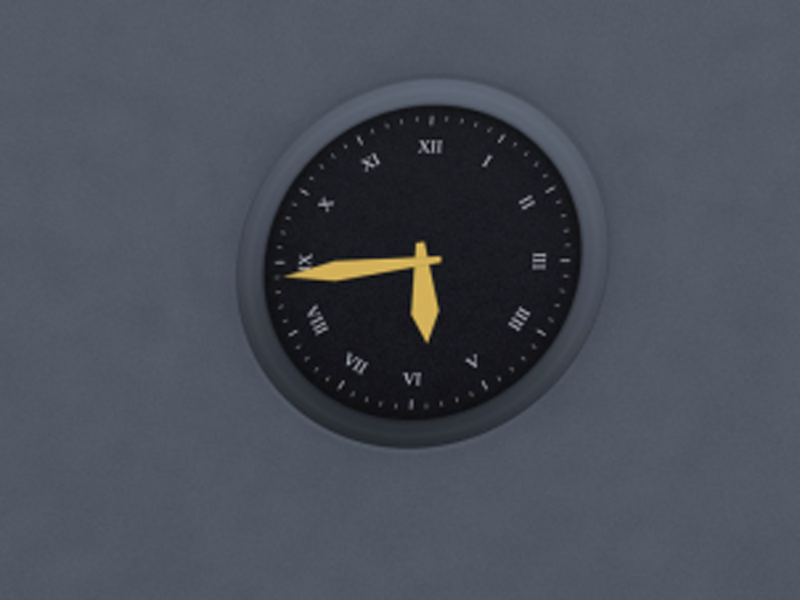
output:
5.44
